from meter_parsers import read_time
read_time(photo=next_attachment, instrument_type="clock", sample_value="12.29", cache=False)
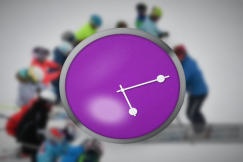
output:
5.12
